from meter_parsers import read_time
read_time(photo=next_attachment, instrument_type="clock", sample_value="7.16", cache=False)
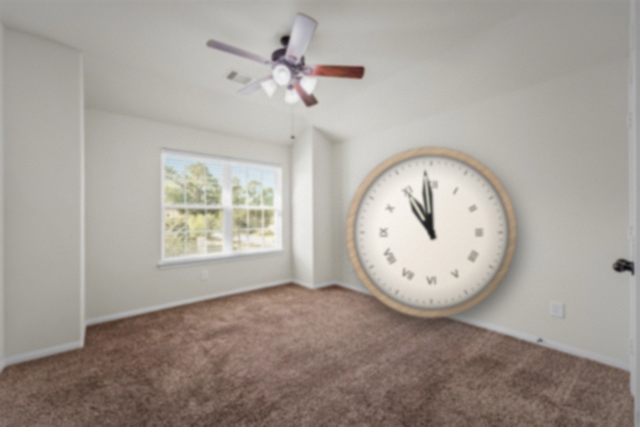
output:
10.59
